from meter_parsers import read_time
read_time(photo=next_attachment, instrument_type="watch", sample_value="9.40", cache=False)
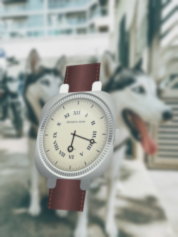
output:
6.18
